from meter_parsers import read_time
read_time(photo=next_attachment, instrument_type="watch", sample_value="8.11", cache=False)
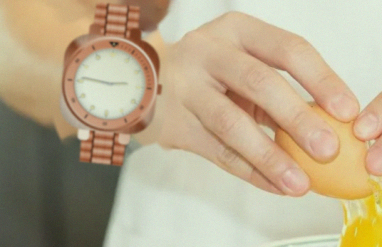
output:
2.46
